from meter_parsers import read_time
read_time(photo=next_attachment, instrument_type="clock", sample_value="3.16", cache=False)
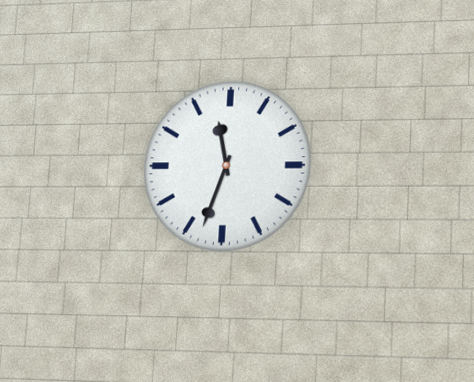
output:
11.33
